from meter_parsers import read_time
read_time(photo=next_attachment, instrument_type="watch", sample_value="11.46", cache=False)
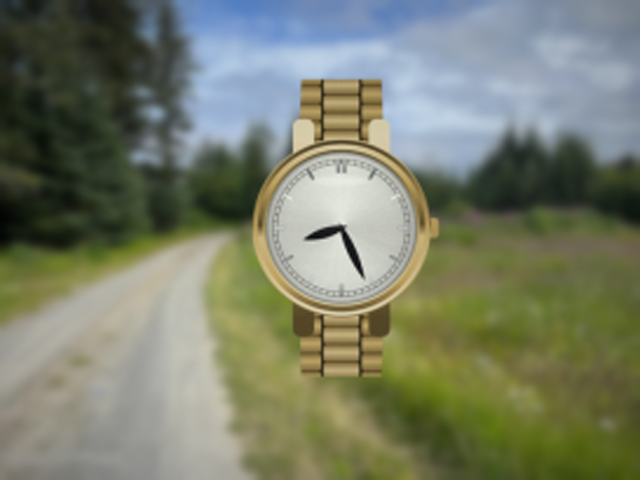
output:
8.26
